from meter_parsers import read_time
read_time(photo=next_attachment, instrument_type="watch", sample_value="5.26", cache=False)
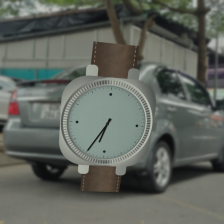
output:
6.35
